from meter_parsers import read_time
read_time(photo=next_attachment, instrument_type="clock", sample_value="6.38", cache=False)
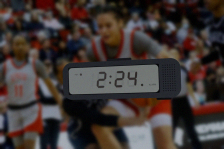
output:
2.24
